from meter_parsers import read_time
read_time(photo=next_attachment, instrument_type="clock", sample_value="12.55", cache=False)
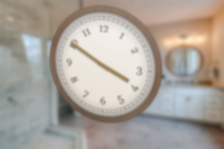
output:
3.50
